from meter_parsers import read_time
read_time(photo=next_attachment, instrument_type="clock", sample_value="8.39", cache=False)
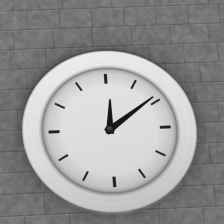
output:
12.09
